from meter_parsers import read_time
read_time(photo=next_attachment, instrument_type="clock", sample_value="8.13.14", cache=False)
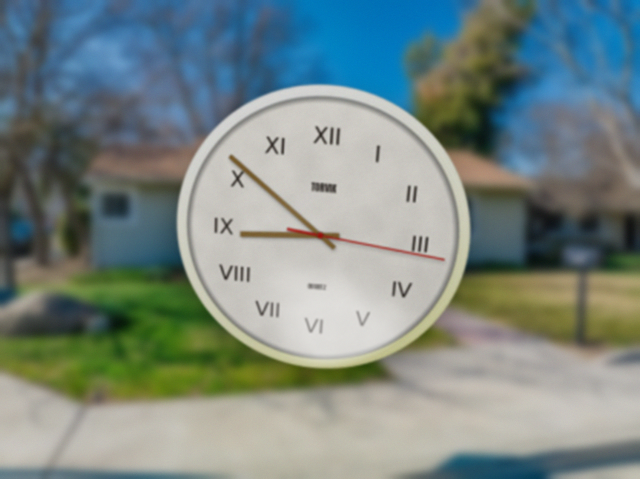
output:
8.51.16
